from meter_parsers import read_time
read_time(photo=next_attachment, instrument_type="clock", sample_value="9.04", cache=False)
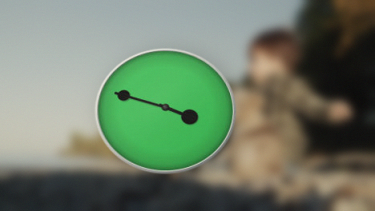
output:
3.48
